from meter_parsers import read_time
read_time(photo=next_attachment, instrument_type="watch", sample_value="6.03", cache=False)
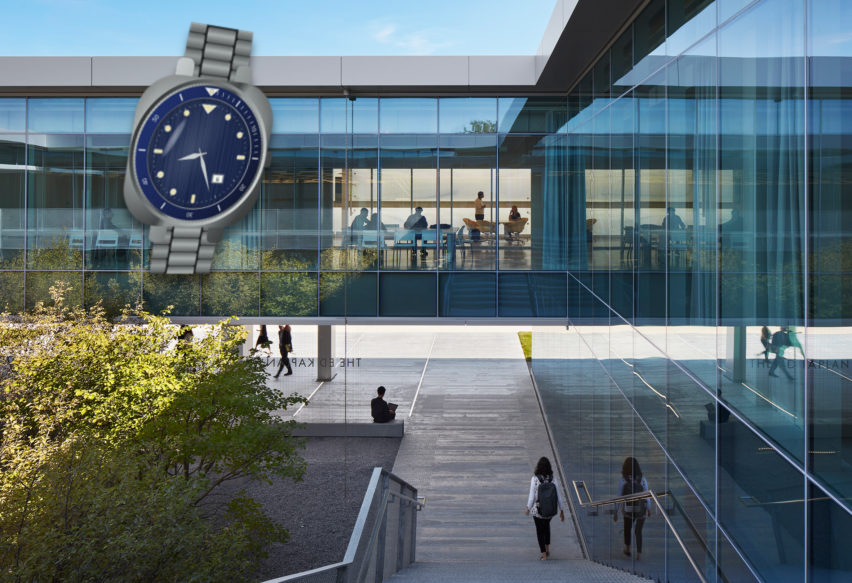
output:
8.26
